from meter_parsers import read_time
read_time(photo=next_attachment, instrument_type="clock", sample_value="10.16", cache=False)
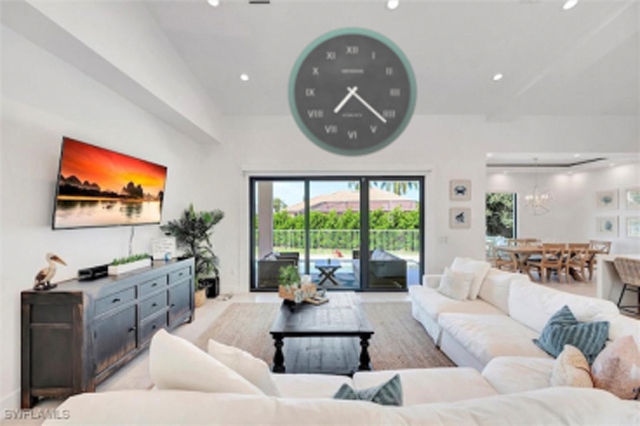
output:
7.22
